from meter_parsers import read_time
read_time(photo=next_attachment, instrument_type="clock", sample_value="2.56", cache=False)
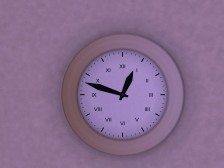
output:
12.48
